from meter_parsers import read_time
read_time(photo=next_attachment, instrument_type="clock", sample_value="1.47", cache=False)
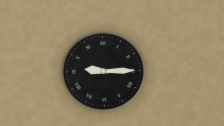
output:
9.15
